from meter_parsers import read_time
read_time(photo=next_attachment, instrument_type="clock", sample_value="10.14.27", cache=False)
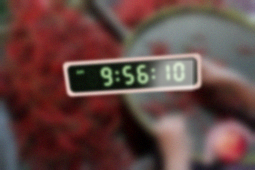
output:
9.56.10
